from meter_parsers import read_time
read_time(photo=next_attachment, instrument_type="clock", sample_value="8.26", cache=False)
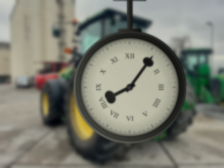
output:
8.06
